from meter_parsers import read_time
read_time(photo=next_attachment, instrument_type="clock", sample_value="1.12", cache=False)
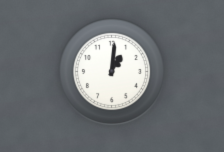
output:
1.01
